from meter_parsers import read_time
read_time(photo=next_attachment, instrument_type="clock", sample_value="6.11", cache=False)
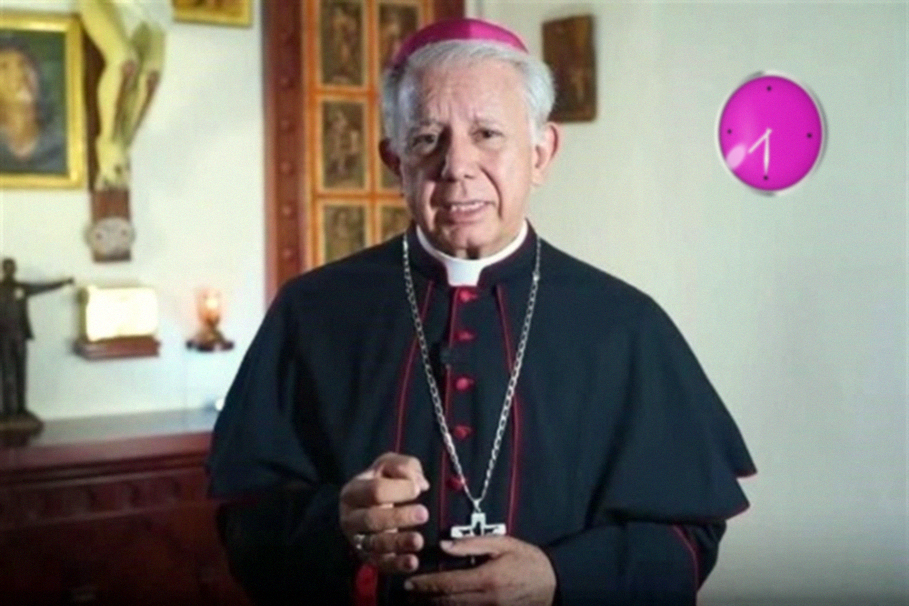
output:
7.30
